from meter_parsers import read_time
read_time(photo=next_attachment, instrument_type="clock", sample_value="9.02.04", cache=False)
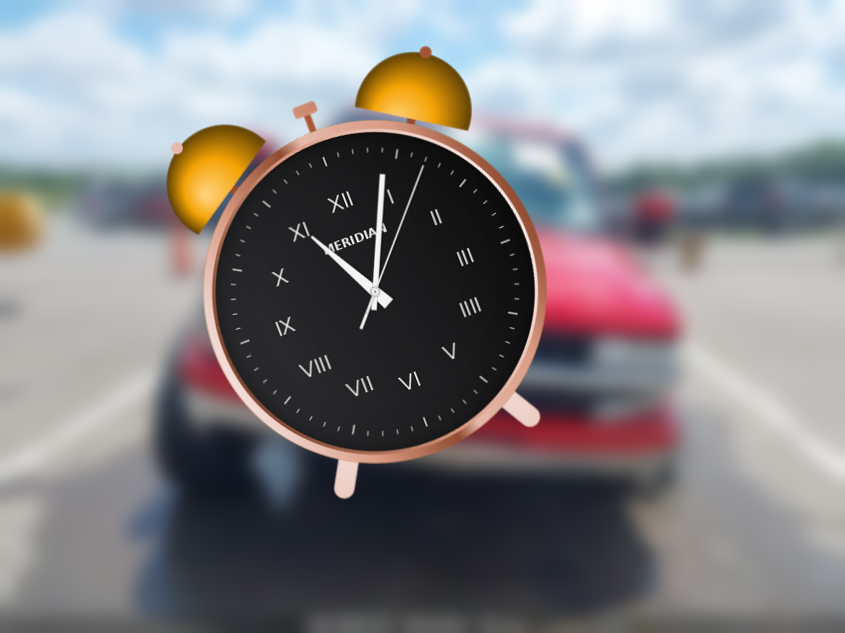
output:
11.04.07
